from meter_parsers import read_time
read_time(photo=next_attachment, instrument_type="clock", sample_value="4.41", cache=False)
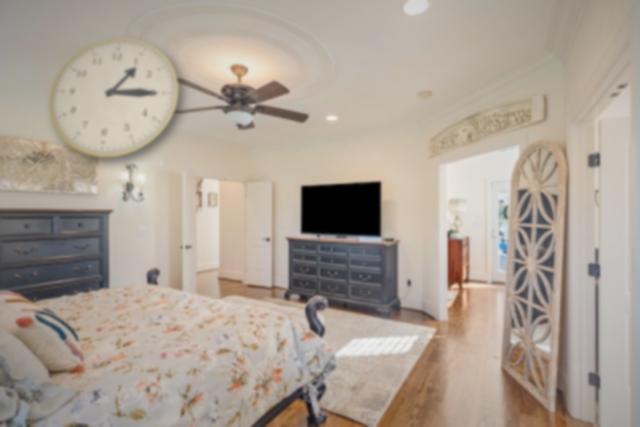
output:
1.15
